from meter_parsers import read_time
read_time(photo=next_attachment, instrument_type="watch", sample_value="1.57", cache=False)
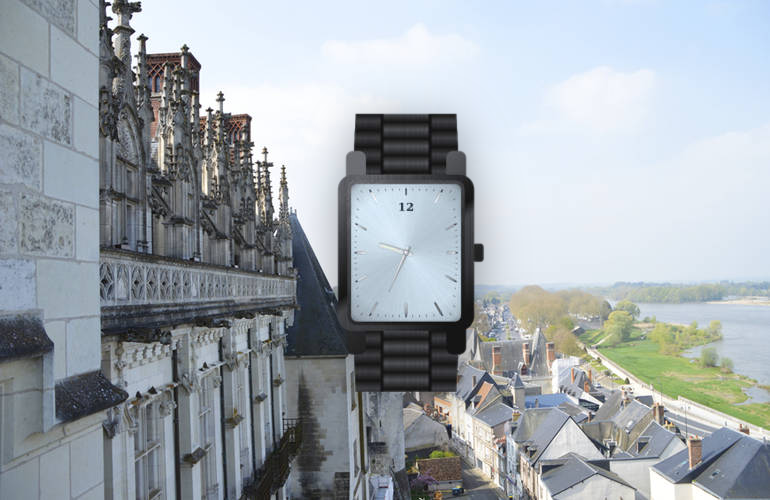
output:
9.34
